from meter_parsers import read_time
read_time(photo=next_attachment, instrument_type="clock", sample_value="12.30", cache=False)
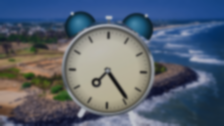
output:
7.24
